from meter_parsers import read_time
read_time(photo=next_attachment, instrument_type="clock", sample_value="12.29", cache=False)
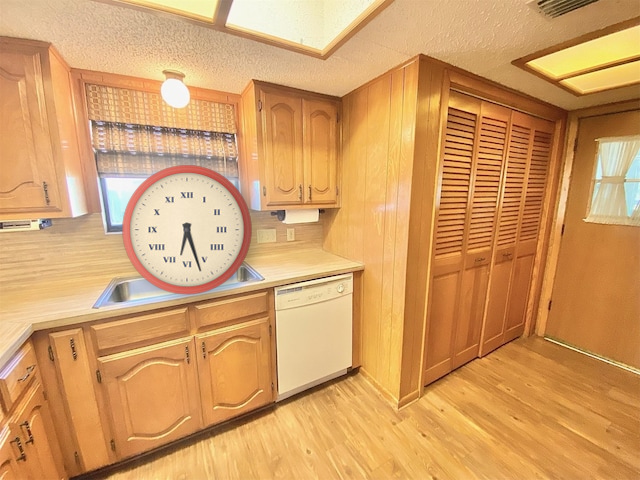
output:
6.27
